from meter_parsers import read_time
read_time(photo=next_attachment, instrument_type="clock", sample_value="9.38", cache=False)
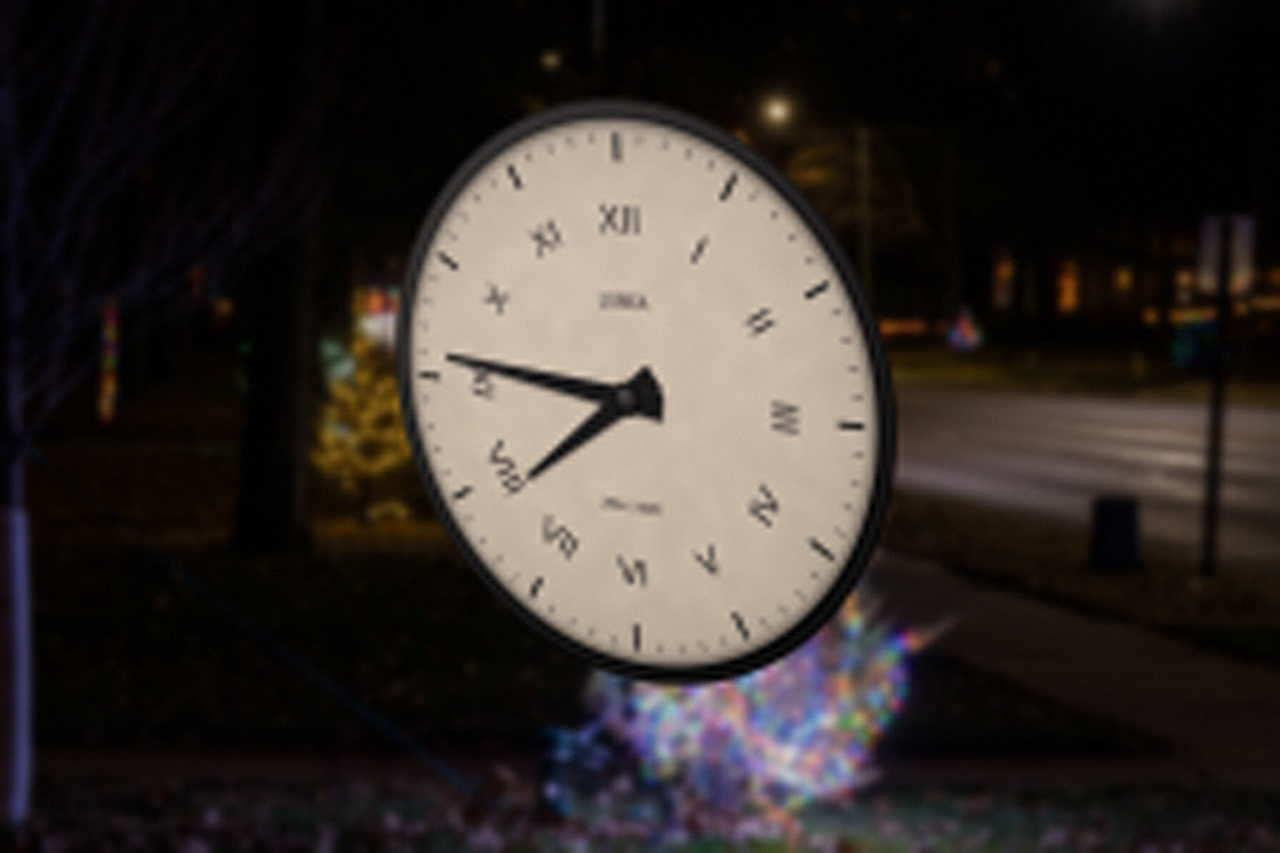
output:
7.46
